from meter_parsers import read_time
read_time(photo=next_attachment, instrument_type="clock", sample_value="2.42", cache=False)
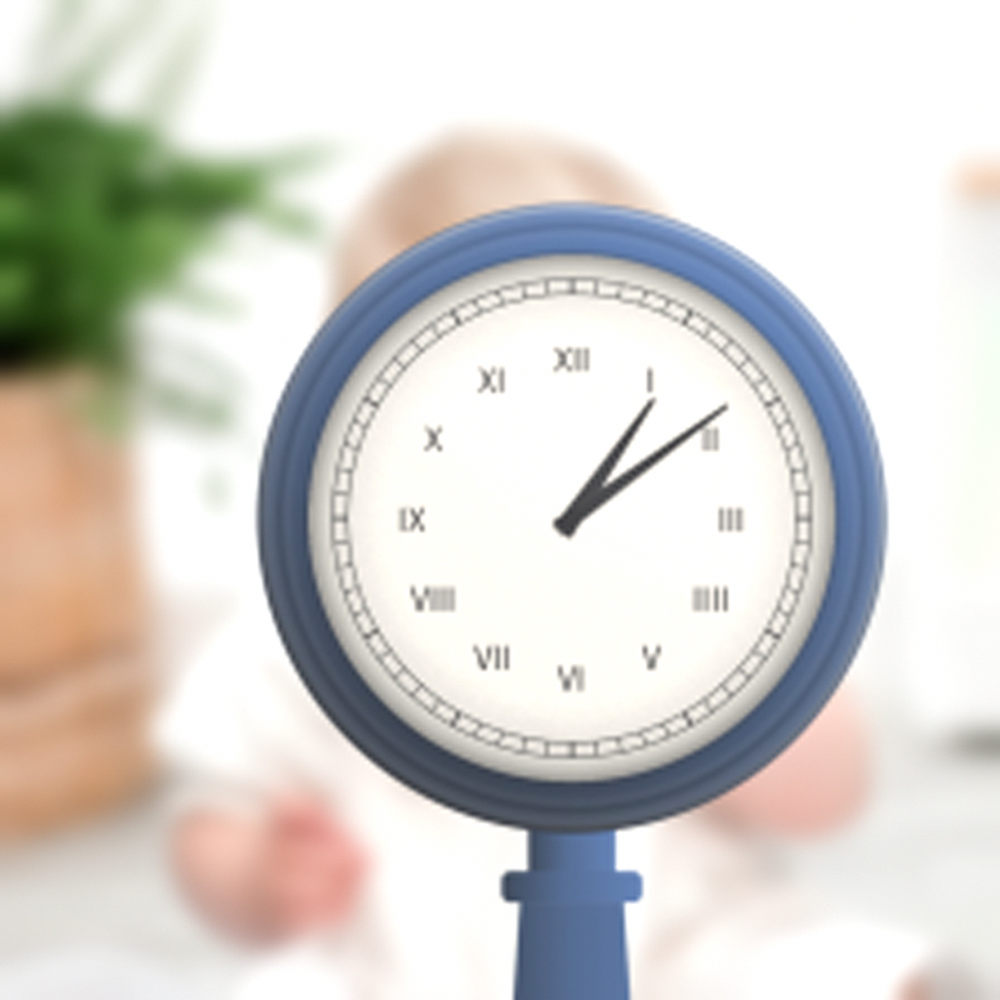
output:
1.09
